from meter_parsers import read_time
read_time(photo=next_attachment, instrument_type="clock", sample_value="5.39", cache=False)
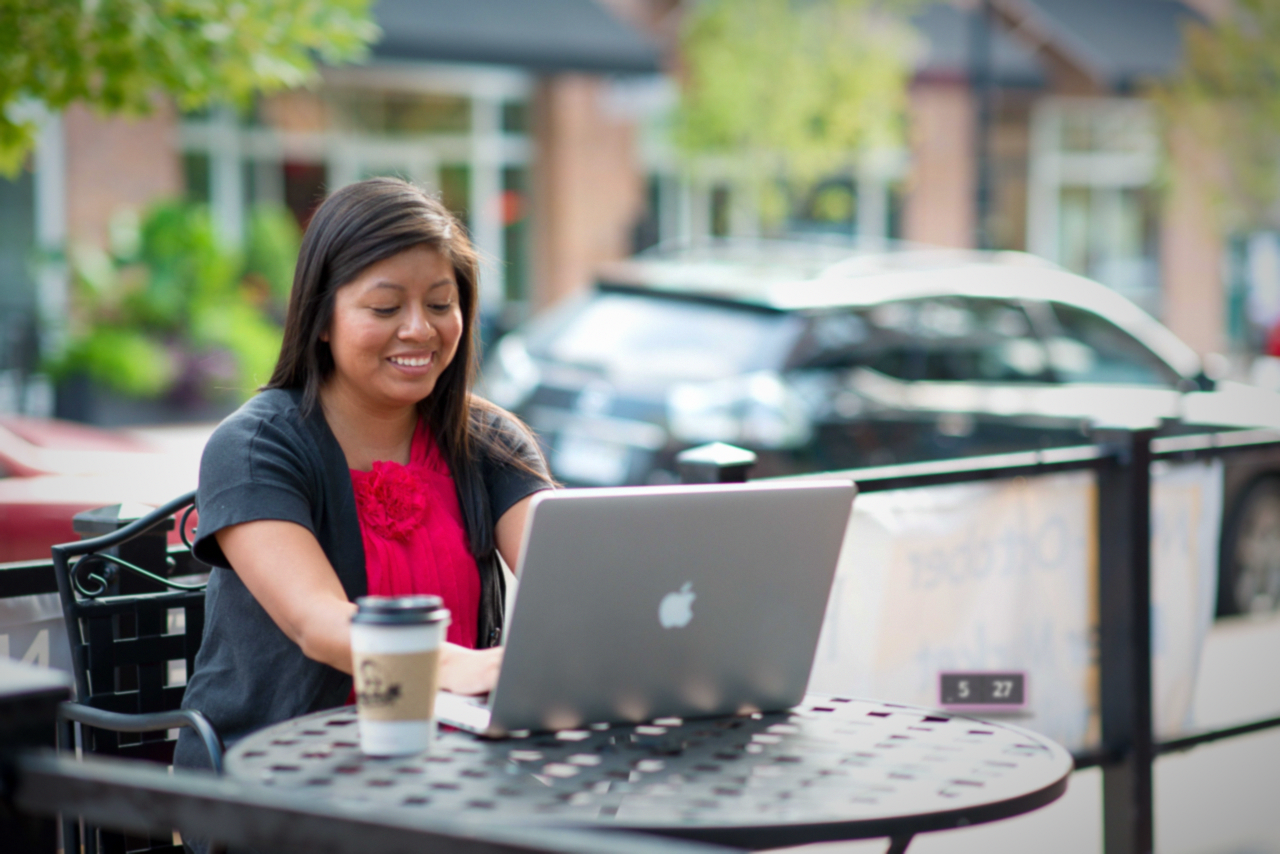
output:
5.27
